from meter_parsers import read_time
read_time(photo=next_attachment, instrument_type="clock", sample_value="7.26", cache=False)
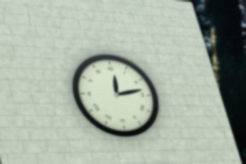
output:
12.13
